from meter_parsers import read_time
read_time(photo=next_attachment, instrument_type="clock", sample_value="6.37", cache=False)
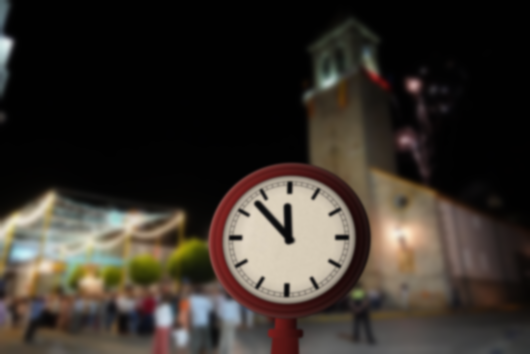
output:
11.53
